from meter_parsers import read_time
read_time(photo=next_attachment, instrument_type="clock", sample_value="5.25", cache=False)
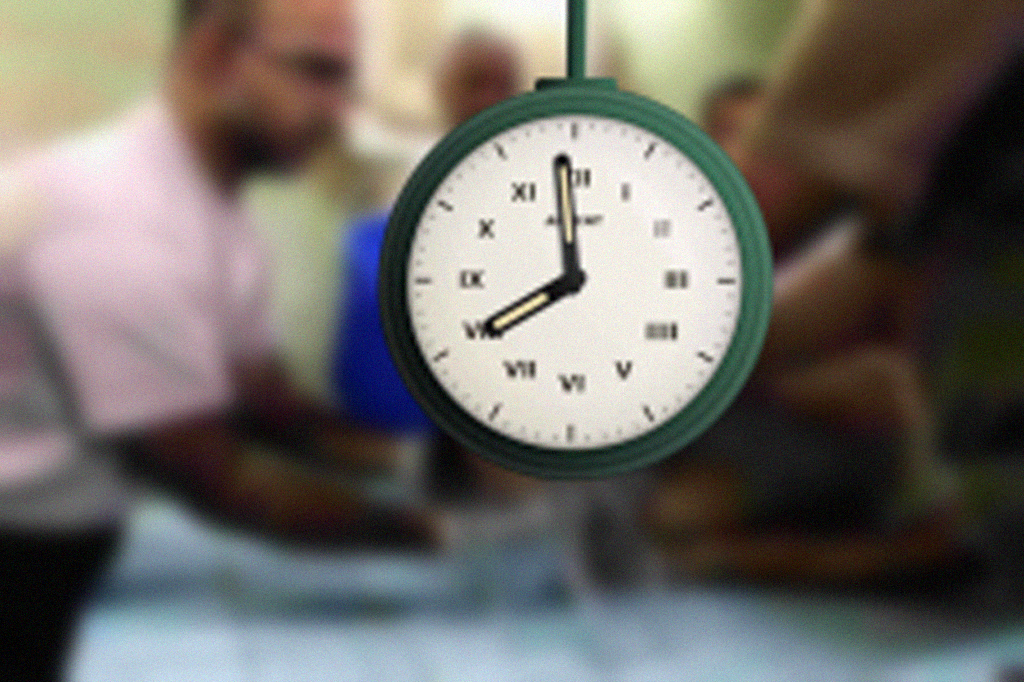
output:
7.59
